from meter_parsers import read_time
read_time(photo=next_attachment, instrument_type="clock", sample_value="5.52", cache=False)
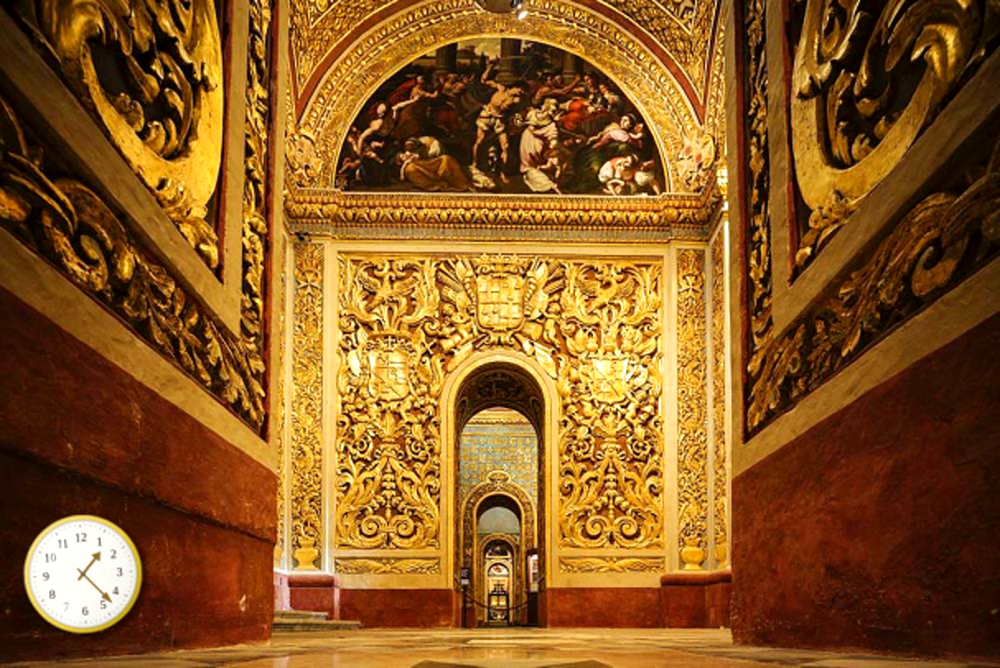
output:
1.23
